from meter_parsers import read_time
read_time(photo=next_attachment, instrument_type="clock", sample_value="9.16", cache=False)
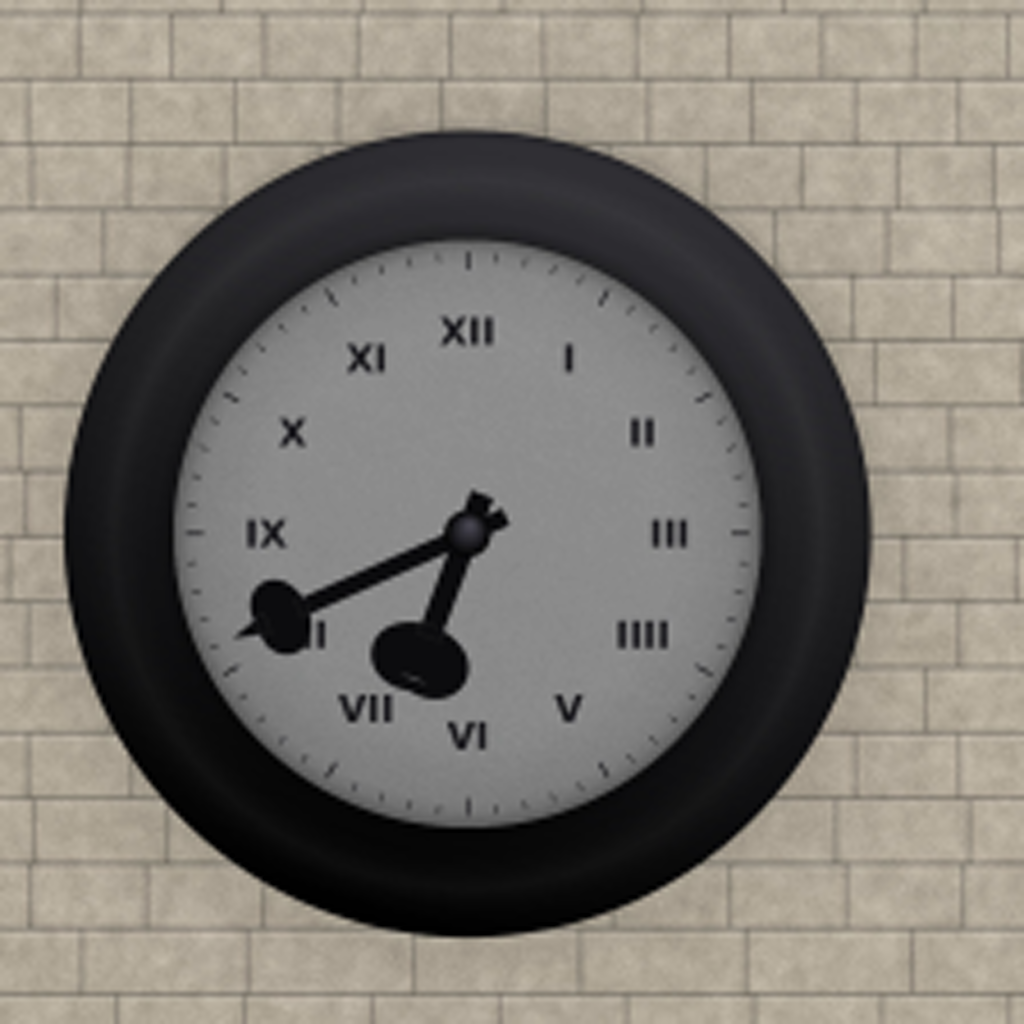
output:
6.41
